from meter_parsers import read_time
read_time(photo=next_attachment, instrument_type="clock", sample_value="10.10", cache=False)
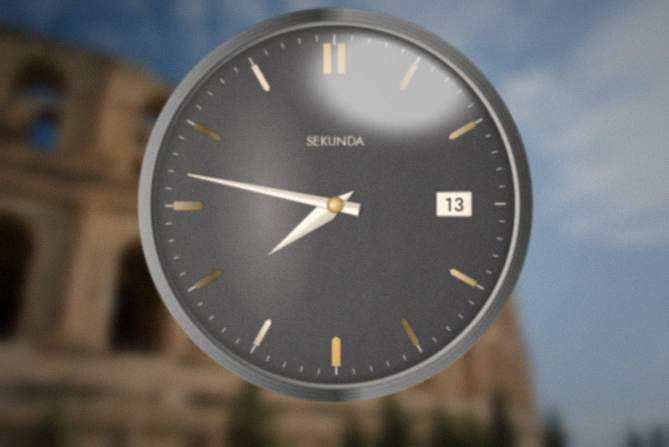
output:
7.47
